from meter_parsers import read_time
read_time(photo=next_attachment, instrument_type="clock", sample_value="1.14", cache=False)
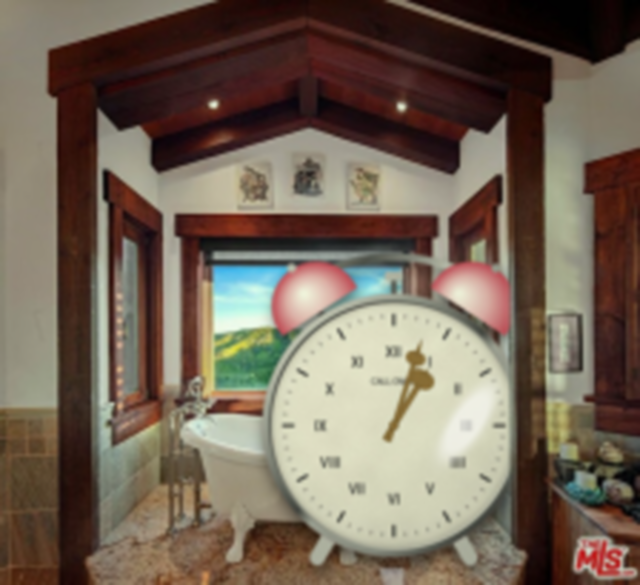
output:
1.03
